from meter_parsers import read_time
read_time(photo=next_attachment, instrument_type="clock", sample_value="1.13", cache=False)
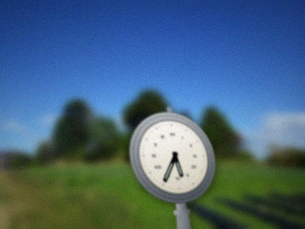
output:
5.35
